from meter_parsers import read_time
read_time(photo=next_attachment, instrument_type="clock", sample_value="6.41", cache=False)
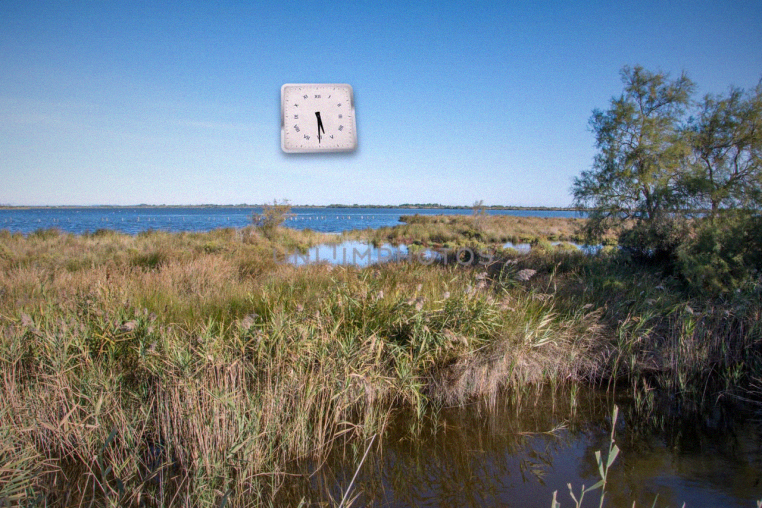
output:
5.30
